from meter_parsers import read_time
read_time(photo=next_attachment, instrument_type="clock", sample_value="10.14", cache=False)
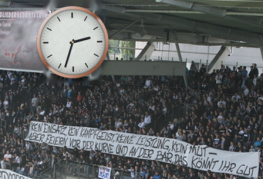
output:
2.33
